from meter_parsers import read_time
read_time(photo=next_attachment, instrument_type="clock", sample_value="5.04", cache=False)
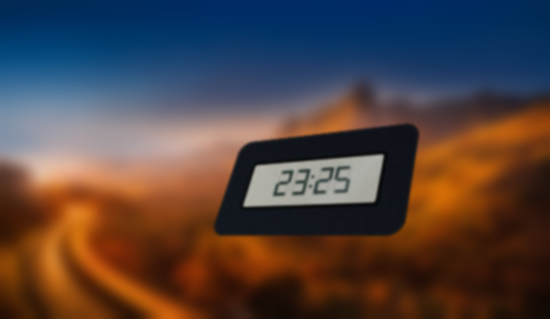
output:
23.25
